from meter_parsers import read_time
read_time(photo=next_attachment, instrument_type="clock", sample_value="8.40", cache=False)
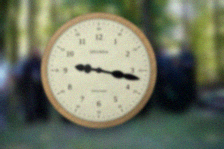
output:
9.17
